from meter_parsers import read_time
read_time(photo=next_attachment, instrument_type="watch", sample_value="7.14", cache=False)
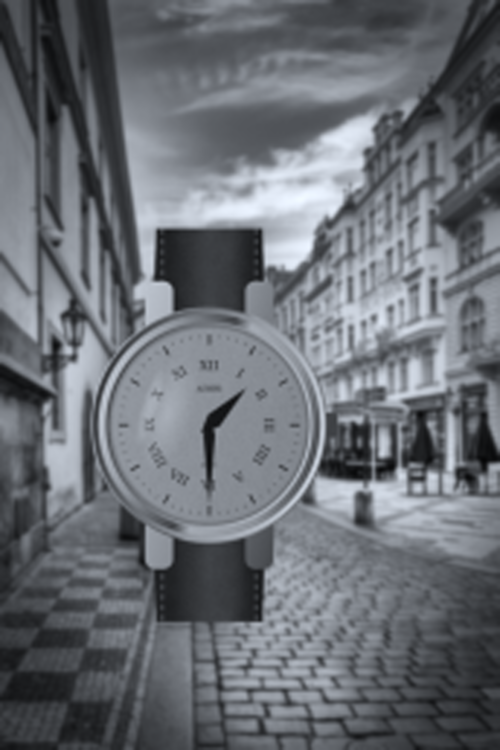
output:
1.30
